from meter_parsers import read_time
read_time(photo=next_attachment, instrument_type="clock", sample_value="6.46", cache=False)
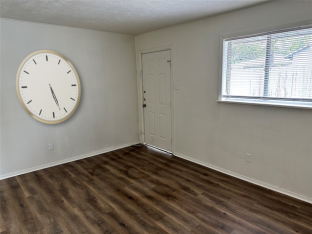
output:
5.27
